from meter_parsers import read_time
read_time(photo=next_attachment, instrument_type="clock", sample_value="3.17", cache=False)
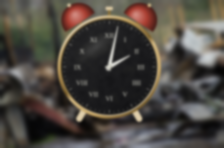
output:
2.02
